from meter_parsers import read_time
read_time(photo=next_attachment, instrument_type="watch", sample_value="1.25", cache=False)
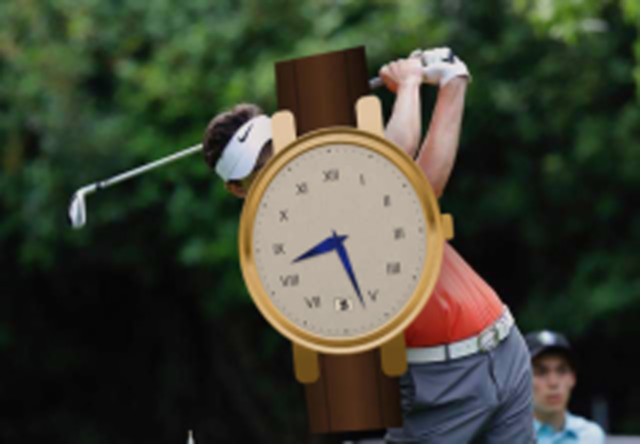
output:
8.27
